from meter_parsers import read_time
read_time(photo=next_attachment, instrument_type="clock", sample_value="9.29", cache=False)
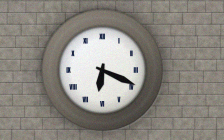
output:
6.19
